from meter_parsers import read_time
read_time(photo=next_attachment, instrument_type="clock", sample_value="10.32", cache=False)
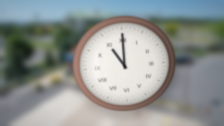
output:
11.00
